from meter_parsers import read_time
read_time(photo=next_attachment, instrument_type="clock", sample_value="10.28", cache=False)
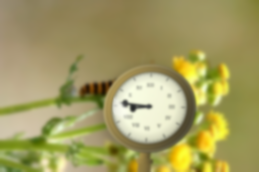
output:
8.46
